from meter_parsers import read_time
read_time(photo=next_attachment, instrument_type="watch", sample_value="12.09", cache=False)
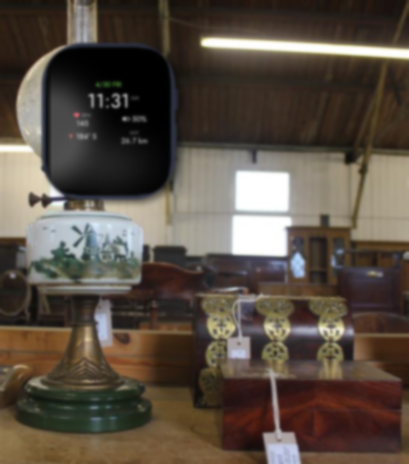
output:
11.31
